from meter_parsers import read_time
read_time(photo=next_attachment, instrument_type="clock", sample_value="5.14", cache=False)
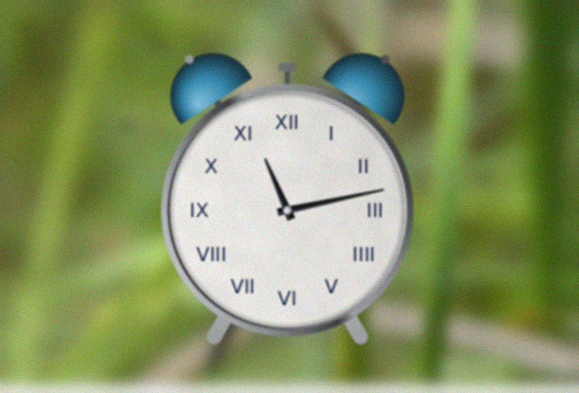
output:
11.13
